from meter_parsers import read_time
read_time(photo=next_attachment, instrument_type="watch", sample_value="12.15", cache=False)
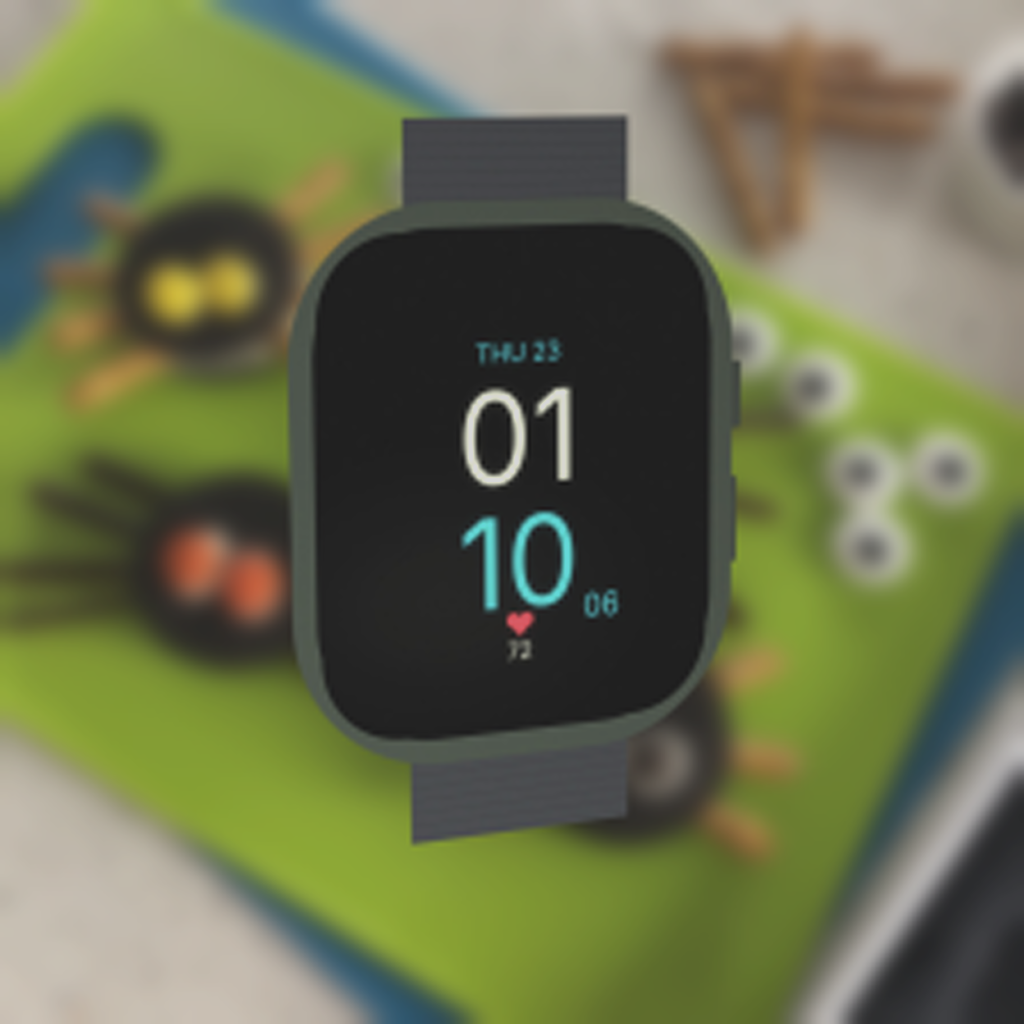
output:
1.10
